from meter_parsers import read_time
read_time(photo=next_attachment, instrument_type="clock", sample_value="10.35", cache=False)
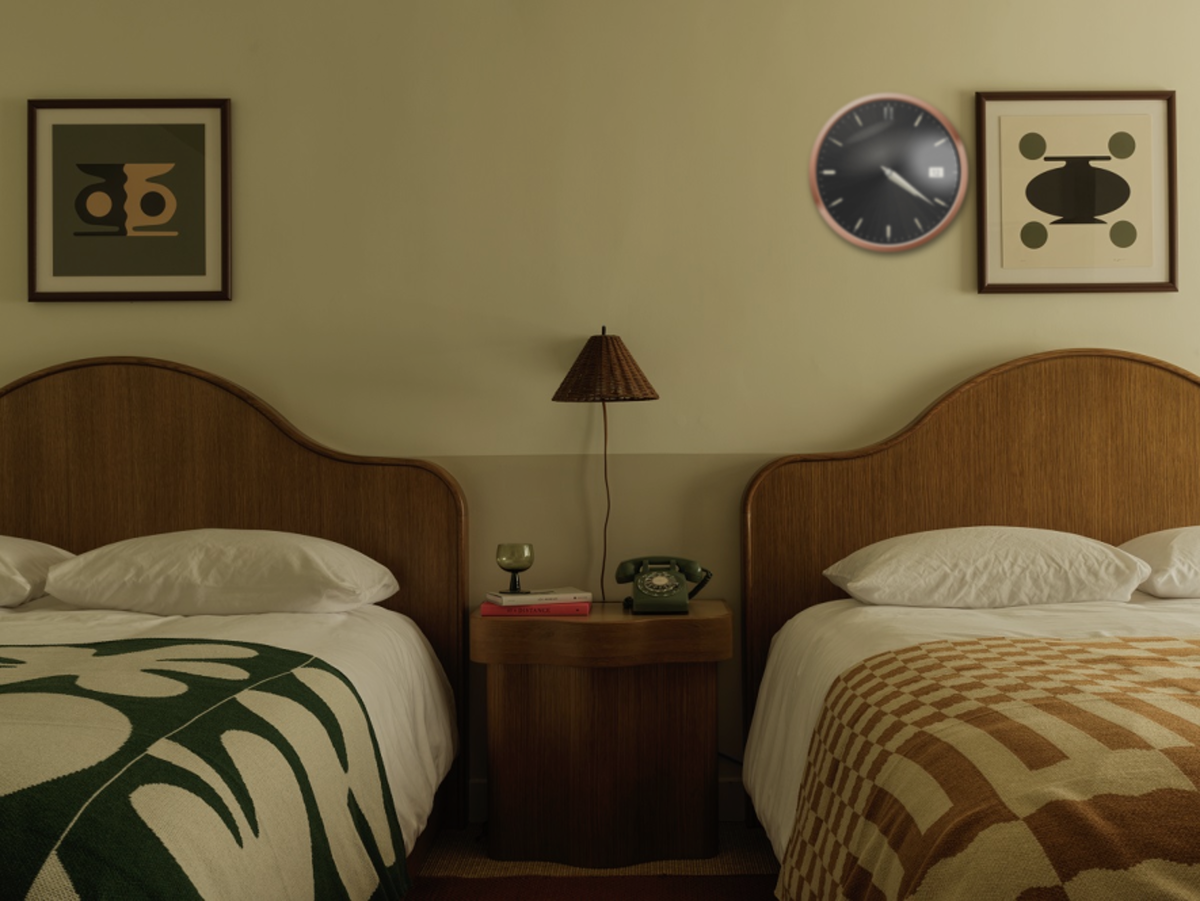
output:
4.21
